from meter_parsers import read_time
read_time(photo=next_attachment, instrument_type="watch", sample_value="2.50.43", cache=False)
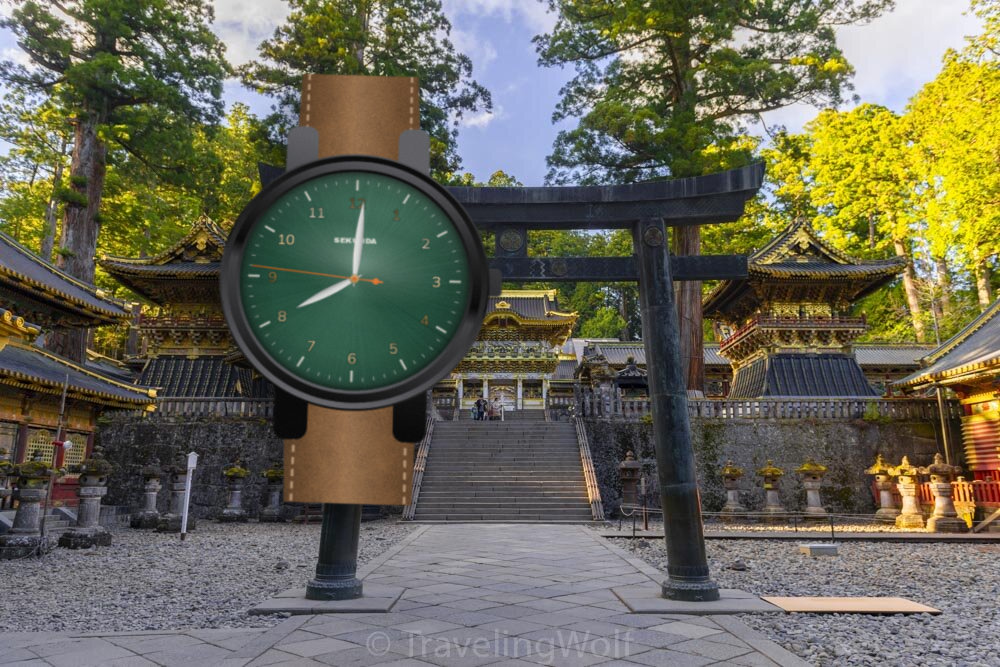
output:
8.00.46
